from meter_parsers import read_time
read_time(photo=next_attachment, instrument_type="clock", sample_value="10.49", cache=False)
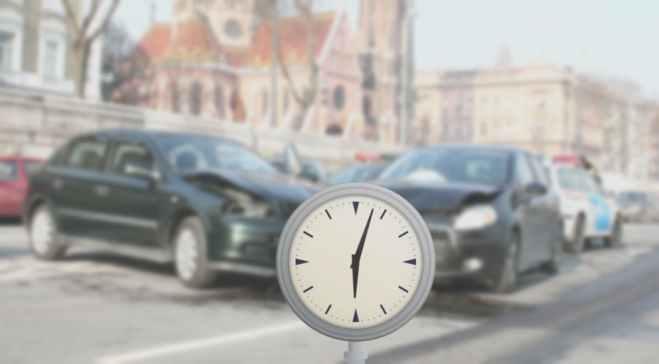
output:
6.03
